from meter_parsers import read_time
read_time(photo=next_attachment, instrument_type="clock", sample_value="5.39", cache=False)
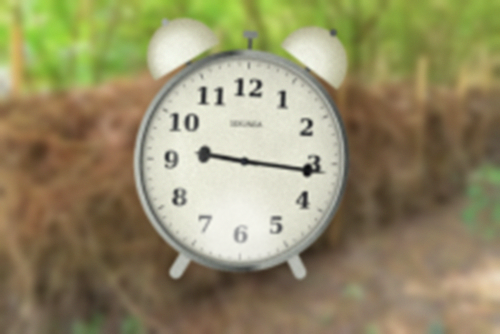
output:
9.16
